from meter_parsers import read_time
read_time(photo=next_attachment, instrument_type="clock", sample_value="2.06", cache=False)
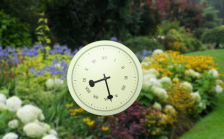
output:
8.28
